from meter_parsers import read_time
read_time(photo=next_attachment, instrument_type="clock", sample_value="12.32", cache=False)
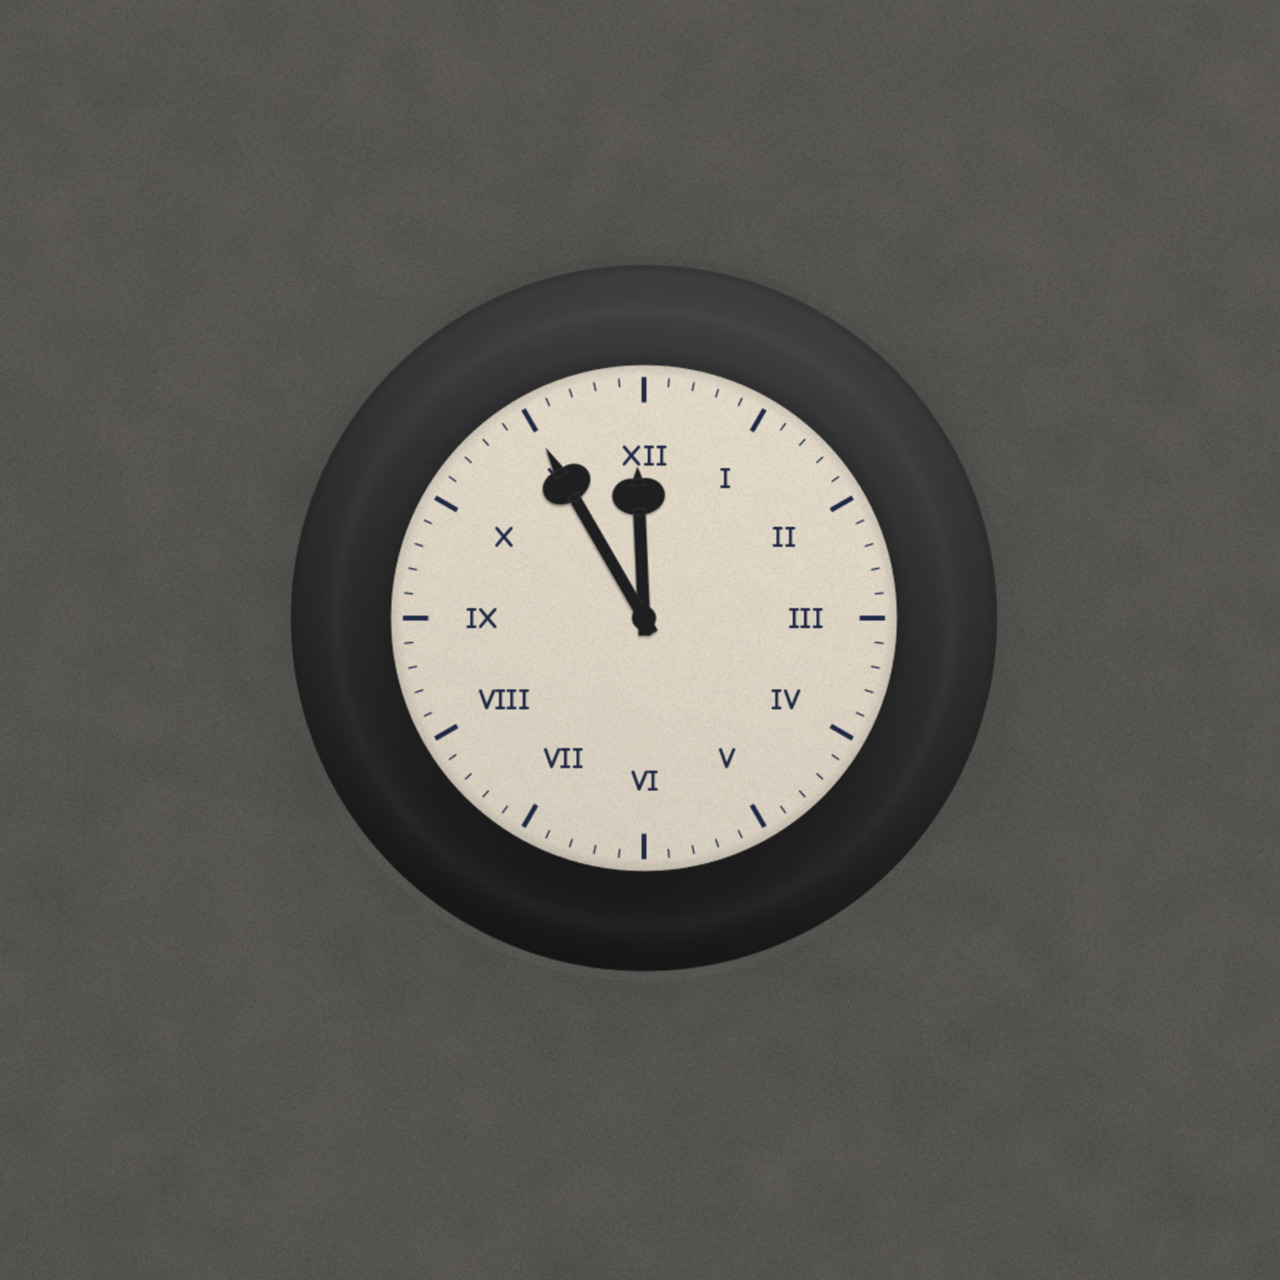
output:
11.55
